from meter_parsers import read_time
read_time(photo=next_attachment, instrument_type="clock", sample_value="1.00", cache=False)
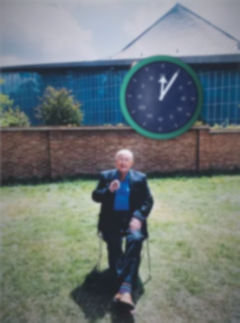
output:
12.05
